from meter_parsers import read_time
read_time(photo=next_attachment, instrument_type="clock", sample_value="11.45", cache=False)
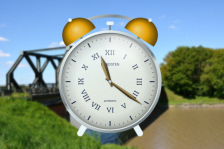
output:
11.21
